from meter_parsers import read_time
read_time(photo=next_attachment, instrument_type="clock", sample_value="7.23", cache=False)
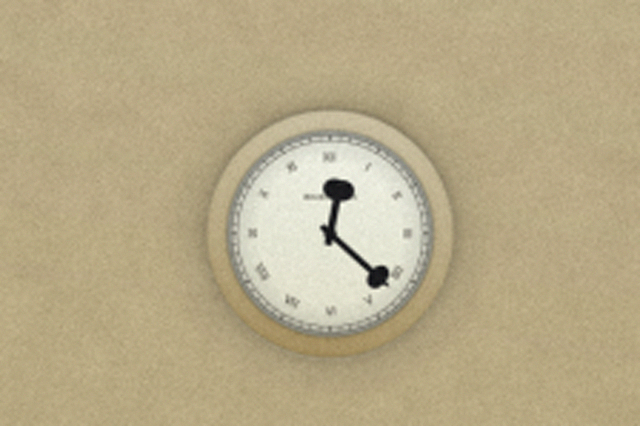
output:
12.22
